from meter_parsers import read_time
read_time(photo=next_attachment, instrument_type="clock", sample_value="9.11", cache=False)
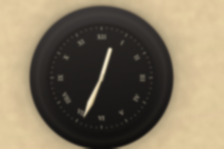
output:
12.34
